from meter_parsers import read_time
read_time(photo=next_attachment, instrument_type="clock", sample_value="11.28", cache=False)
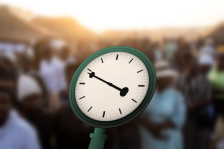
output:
3.49
